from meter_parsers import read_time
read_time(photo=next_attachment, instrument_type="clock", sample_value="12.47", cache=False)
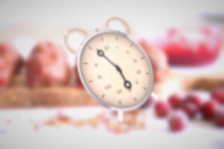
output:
5.56
